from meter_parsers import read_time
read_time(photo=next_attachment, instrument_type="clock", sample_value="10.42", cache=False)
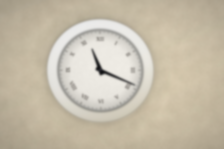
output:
11.19
